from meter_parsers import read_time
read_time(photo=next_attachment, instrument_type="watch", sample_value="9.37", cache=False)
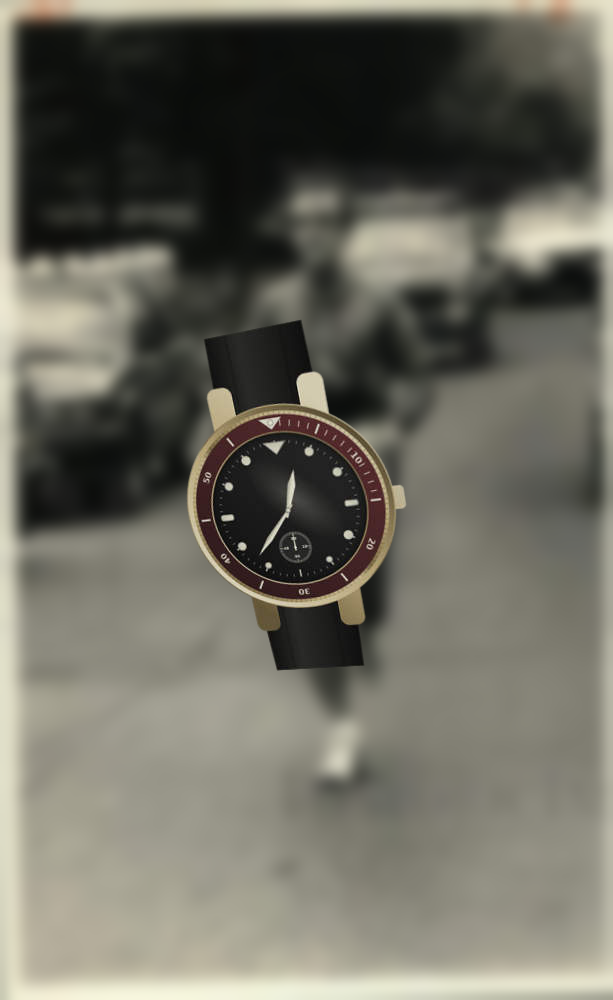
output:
12.37
